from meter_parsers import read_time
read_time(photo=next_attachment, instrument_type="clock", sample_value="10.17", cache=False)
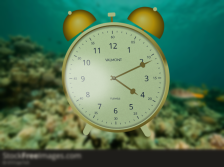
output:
4.11
